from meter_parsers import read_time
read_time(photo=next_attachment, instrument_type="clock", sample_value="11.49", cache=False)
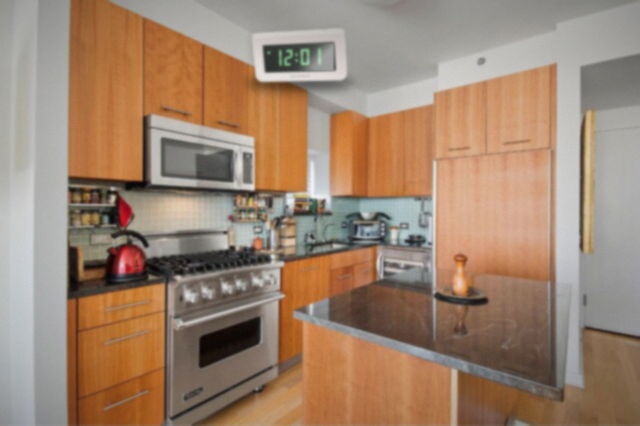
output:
12.01
